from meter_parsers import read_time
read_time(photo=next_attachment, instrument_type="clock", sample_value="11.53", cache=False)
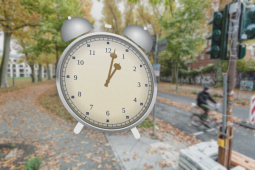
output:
1.02
